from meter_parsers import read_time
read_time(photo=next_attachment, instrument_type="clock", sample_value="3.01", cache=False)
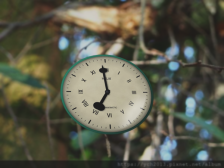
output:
6.59
